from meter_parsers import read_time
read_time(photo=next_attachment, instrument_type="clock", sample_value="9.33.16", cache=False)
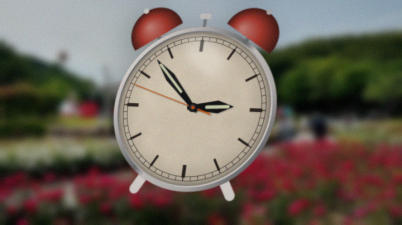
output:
2.52.48
